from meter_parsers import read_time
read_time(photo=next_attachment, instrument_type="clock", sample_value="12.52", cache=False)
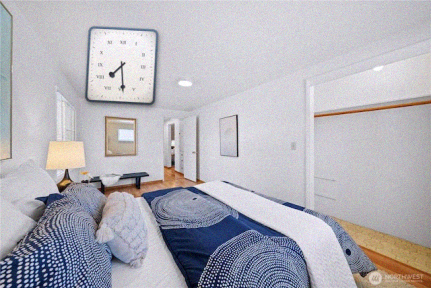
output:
7.29
